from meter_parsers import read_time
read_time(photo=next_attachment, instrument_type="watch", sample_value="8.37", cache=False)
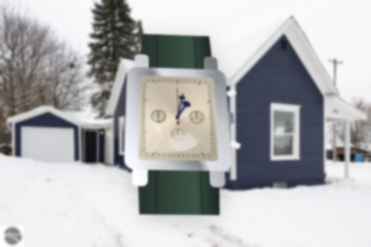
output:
1.02
